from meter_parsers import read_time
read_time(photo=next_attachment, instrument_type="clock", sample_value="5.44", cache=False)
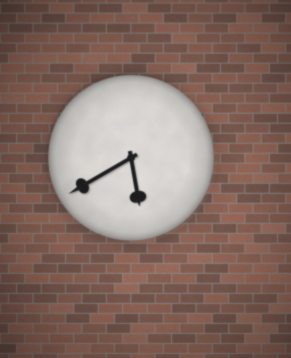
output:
5.40
